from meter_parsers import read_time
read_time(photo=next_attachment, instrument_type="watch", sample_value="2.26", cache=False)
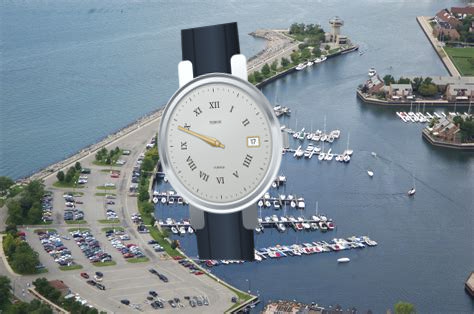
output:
9.49
